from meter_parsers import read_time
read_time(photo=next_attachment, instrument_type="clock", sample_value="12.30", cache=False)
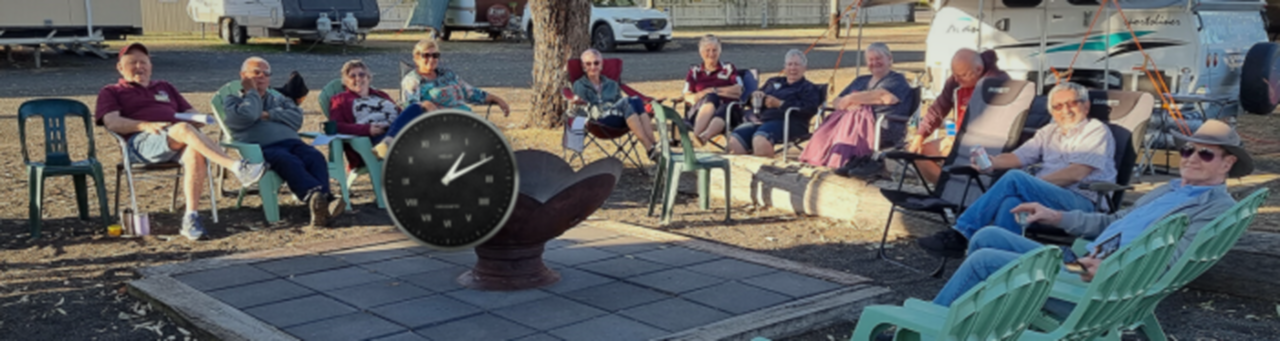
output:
1.11
